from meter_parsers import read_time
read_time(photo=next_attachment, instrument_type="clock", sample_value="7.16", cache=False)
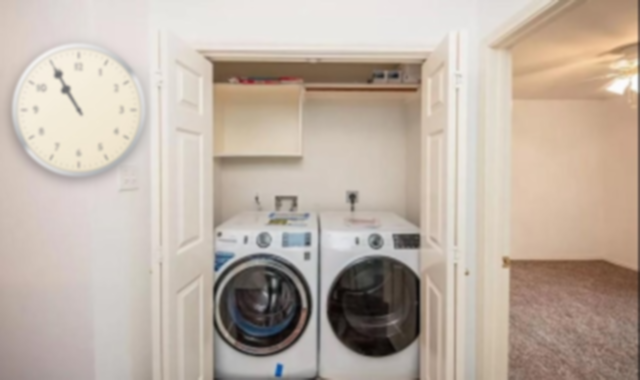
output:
10.55
